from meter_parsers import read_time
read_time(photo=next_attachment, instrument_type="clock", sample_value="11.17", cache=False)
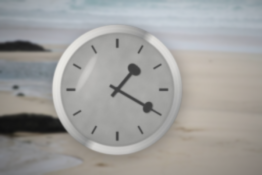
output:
1.20
